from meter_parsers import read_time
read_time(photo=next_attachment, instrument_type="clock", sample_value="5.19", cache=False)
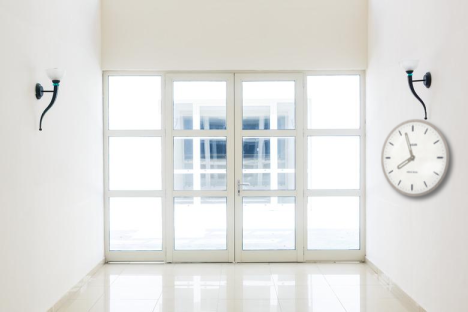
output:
7.57
